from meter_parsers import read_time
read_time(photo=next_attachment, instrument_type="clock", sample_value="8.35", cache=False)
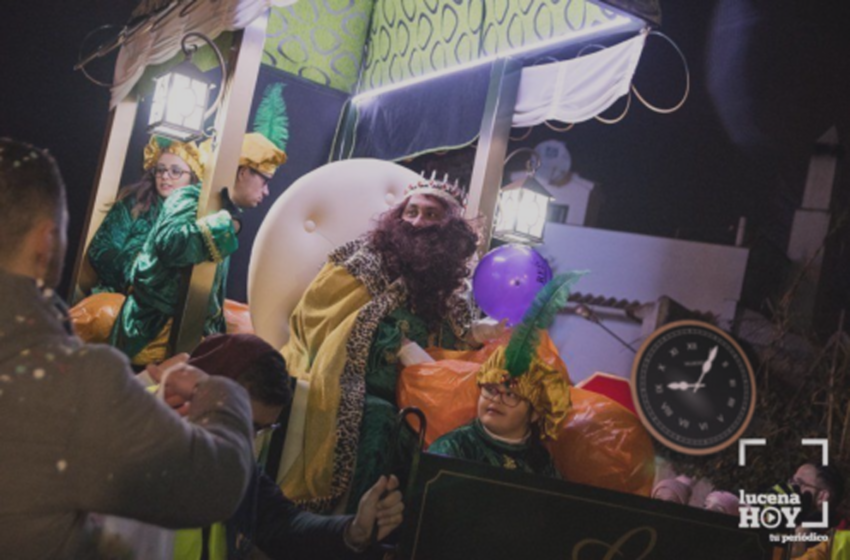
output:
9.06
